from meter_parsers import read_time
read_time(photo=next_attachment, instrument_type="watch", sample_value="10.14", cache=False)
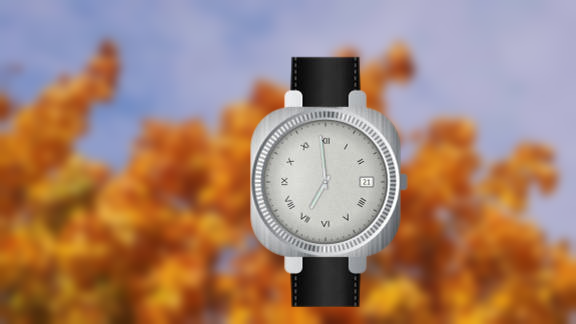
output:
6.59
